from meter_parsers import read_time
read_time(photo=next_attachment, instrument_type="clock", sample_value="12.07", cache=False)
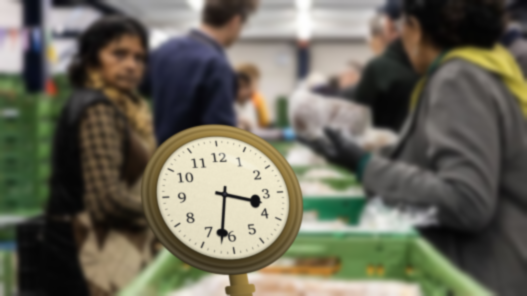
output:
3.32
